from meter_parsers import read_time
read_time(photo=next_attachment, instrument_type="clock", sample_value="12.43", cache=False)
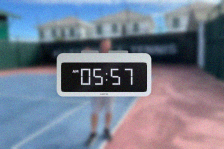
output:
5.57
